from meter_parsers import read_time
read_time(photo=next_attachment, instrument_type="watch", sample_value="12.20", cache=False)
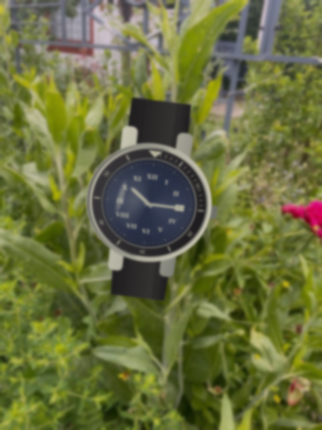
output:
10.15
